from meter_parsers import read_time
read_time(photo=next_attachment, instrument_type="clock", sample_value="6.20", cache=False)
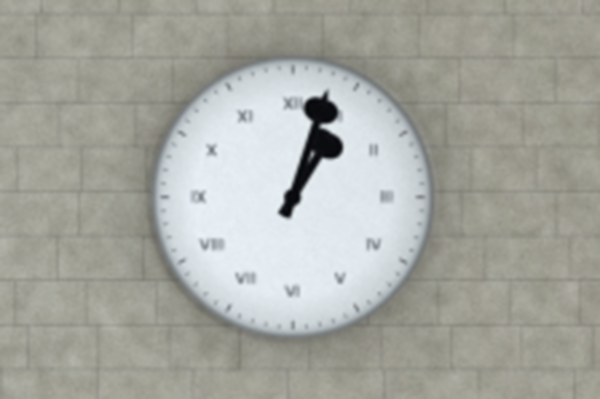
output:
1.03
